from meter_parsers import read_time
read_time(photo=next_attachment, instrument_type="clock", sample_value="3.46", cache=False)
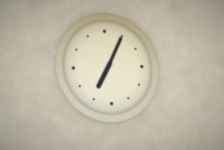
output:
7.05
